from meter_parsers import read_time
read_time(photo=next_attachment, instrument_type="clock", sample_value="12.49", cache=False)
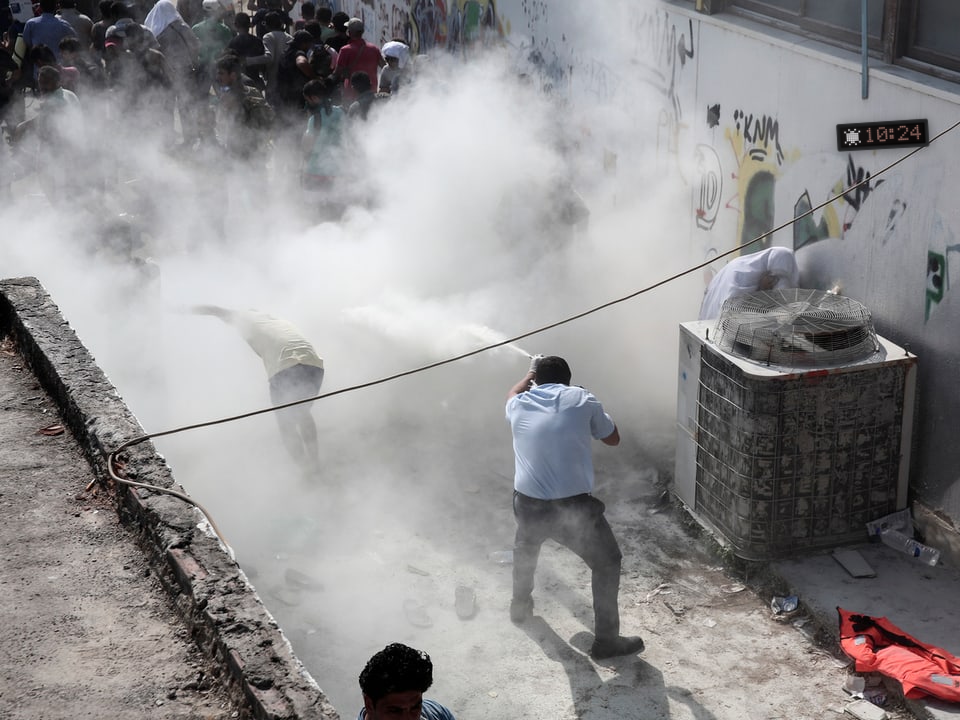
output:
10.24
